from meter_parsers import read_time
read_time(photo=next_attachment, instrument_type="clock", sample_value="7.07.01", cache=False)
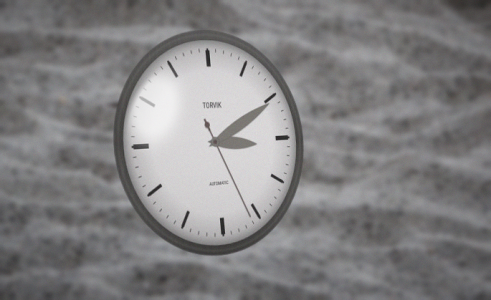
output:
3.10.26
